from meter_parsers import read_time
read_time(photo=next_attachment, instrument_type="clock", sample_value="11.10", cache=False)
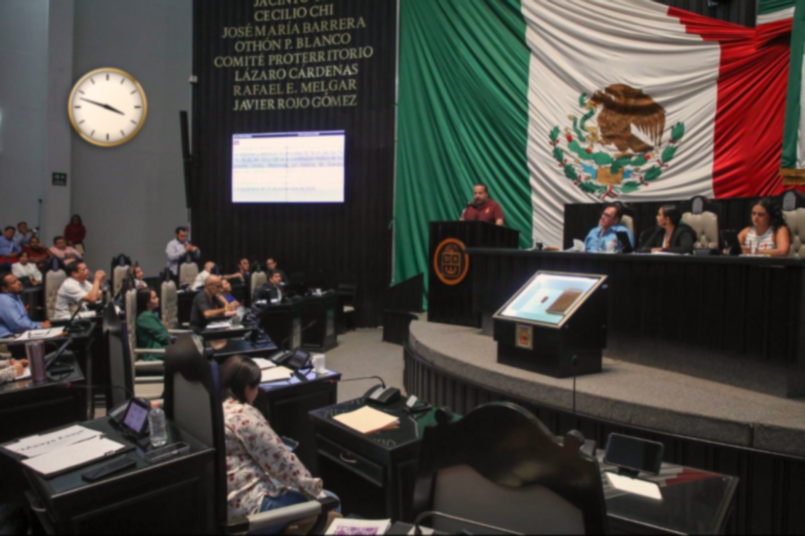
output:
3.48
